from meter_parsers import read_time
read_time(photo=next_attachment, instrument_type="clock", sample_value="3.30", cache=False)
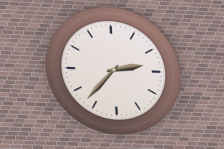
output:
2.37
